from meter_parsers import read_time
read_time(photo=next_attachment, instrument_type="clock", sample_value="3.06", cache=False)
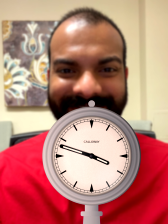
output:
3.48
